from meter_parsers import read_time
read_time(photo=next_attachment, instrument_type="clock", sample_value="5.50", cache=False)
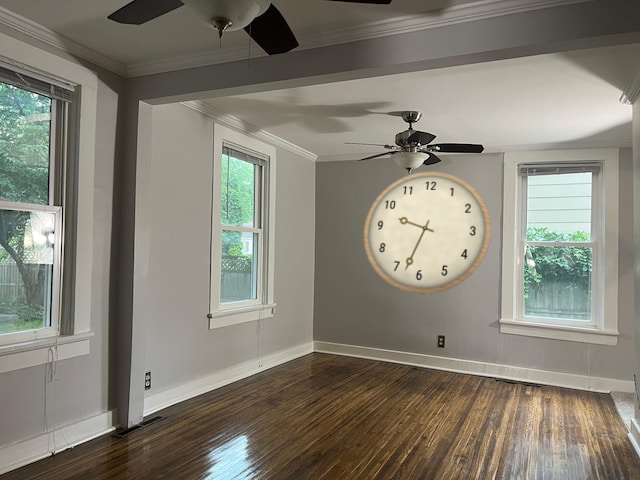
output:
9.33
